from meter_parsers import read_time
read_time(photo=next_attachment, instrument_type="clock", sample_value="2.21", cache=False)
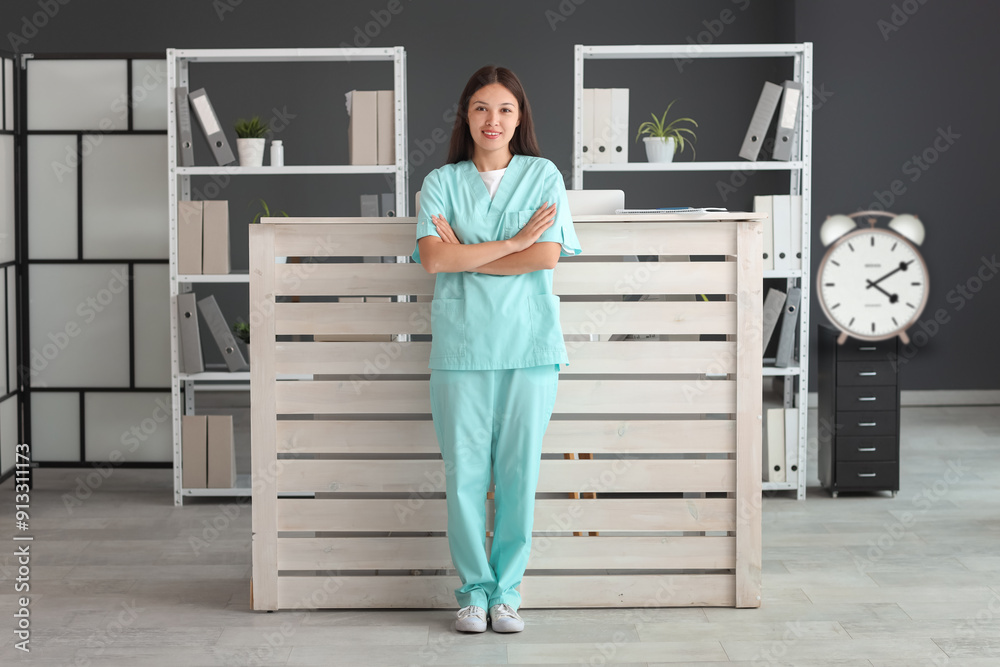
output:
4.10
